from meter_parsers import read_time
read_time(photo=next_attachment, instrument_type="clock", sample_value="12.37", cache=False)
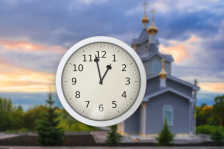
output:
12.58
